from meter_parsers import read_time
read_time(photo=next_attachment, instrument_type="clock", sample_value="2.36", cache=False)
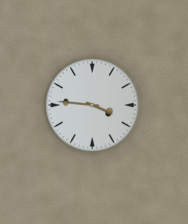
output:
3.46
